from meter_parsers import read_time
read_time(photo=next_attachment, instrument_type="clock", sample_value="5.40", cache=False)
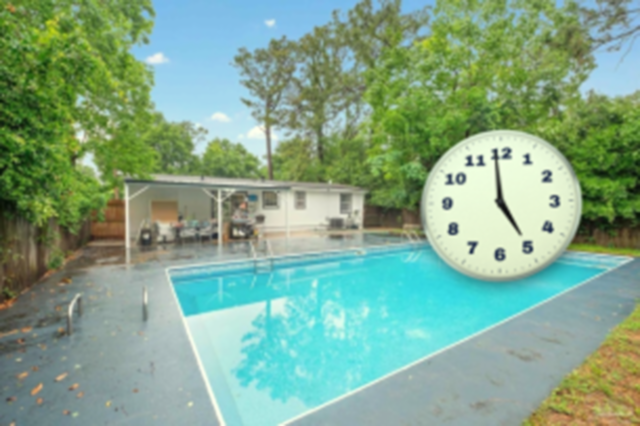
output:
4.59
